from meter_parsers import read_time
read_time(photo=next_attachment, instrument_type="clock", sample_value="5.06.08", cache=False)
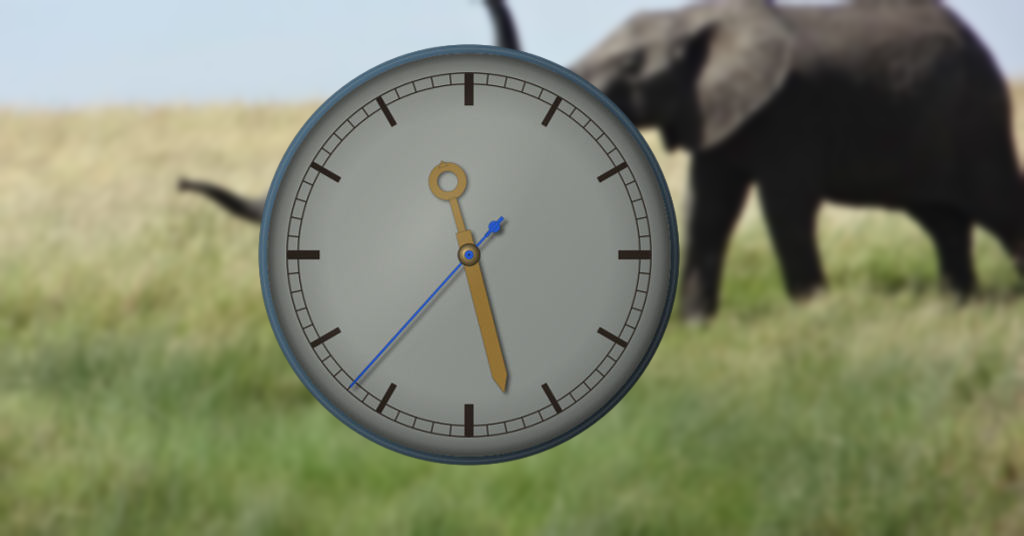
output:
11.27.37
